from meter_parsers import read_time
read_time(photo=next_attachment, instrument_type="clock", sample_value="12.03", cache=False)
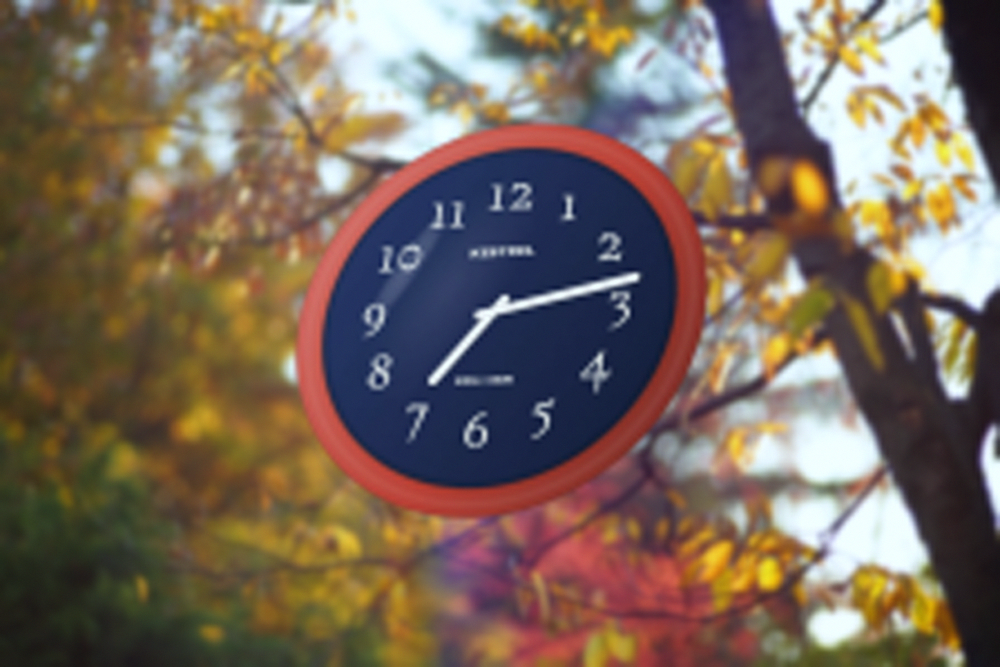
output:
7.13
